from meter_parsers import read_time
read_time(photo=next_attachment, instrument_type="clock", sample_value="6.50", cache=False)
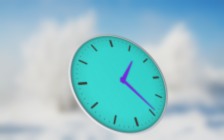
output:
1.24
